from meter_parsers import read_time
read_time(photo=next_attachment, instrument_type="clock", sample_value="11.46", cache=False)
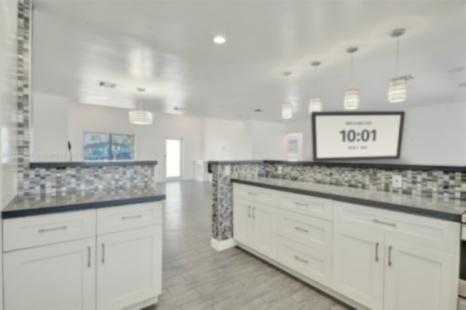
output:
10.01
